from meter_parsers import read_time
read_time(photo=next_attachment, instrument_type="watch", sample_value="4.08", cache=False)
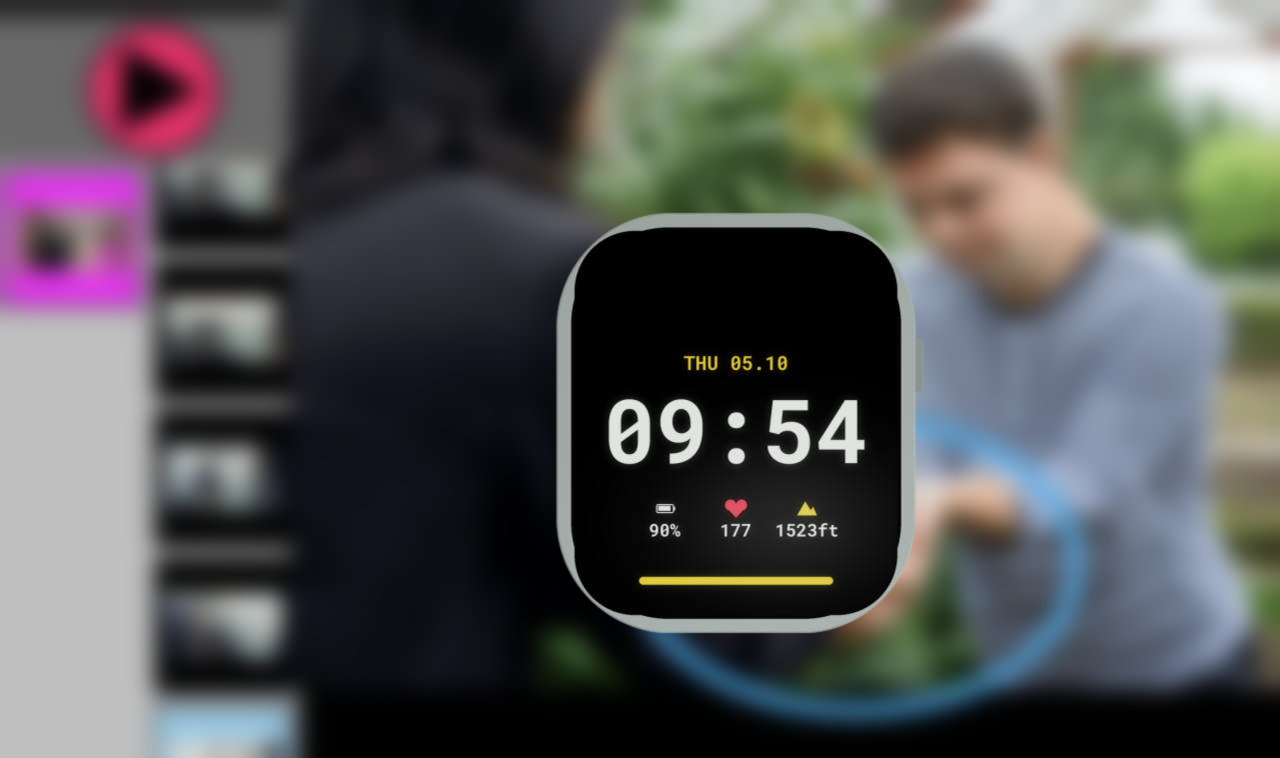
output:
9.54
